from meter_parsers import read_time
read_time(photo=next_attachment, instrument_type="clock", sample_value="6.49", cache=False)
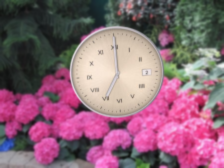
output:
7.00
